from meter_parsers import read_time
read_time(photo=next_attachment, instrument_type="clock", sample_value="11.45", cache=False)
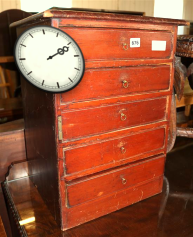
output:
2.11
